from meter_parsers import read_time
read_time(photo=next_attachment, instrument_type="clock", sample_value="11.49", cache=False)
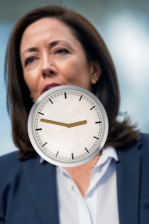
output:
2.48
